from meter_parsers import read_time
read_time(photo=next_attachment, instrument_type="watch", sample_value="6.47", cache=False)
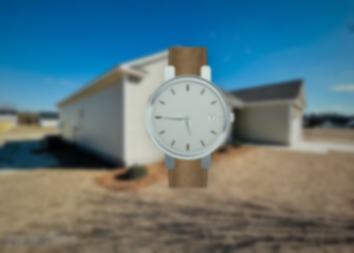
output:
5.45
